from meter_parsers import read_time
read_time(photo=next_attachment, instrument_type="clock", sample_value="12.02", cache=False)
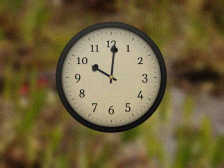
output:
10.01
